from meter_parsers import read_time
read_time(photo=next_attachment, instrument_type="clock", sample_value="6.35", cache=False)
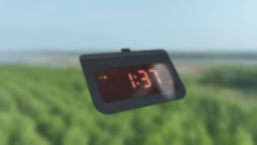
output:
1.37
